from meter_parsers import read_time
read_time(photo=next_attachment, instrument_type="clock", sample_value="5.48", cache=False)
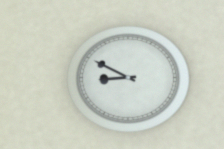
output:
8.50
